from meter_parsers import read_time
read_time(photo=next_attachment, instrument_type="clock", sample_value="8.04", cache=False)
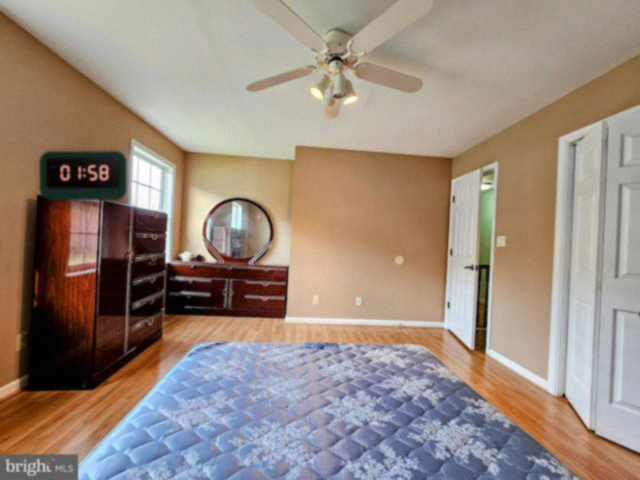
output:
1.58
